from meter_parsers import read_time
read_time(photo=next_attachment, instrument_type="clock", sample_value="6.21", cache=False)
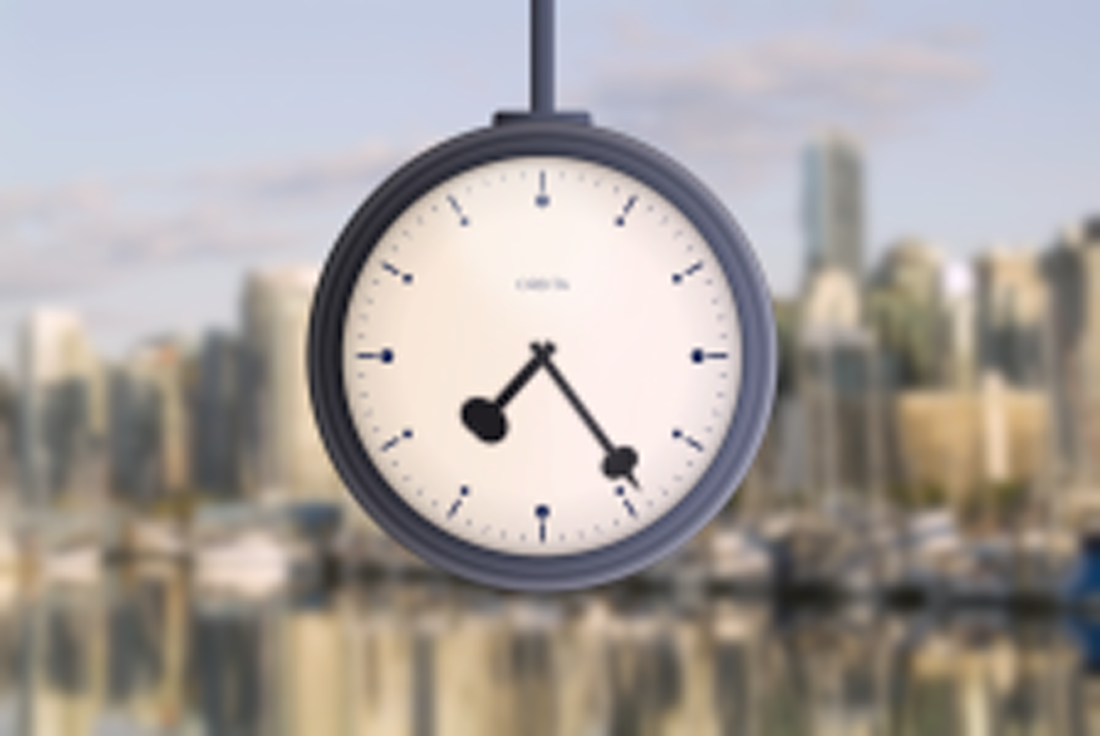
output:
7.24
